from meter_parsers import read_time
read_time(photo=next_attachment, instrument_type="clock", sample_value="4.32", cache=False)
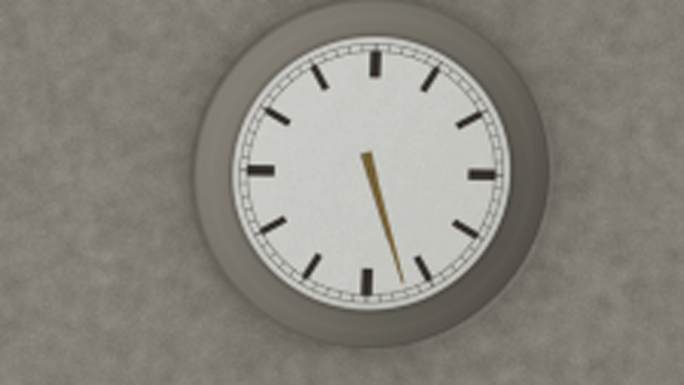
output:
5.27
